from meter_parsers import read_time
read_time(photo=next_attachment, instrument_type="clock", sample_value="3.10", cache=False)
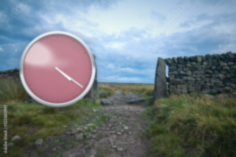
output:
4.21
